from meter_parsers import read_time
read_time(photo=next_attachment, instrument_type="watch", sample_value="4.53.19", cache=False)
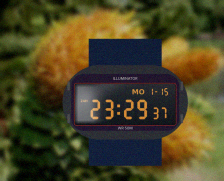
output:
23.29.37
